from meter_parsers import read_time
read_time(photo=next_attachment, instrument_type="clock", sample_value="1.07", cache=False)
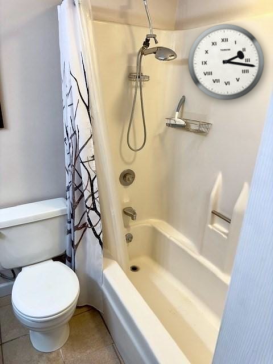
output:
2.17
